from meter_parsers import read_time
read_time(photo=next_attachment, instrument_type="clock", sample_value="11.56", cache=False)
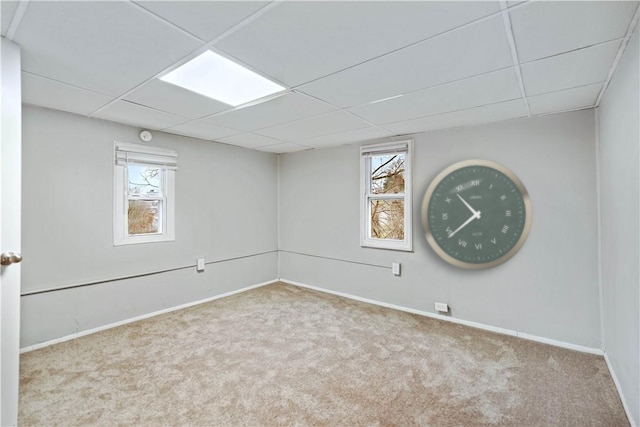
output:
10.39
